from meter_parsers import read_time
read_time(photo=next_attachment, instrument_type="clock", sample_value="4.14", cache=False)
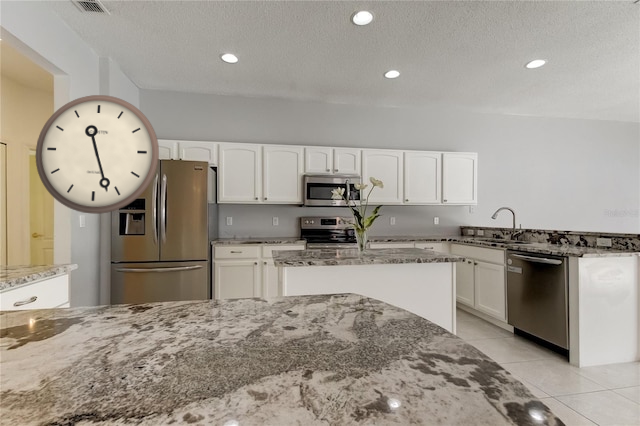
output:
11.27
